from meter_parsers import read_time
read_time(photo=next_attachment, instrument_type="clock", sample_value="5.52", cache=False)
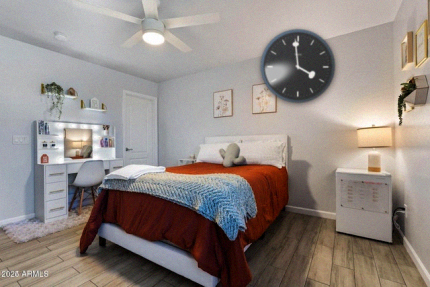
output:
3.59
